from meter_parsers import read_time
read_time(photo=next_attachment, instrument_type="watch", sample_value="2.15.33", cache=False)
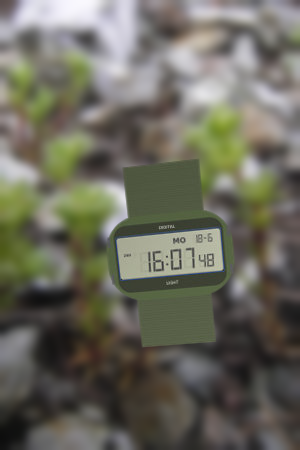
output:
16.07.48
